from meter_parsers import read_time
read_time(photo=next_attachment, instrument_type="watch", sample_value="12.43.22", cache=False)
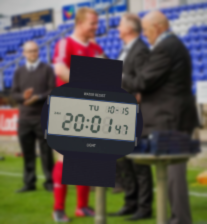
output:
20.01.47
